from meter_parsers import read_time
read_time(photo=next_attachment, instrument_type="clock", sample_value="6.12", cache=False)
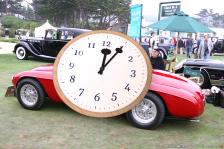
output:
12.05
